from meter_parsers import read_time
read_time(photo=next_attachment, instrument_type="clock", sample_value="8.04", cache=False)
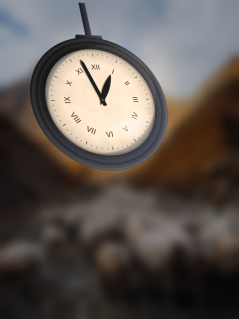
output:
12.57
